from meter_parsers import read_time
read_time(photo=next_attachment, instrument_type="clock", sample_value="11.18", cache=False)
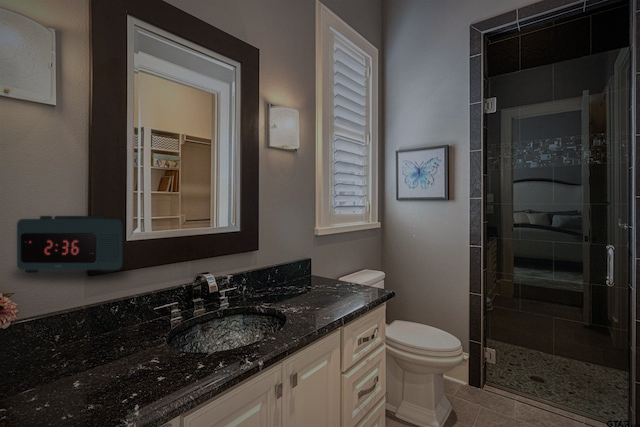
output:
2.36
